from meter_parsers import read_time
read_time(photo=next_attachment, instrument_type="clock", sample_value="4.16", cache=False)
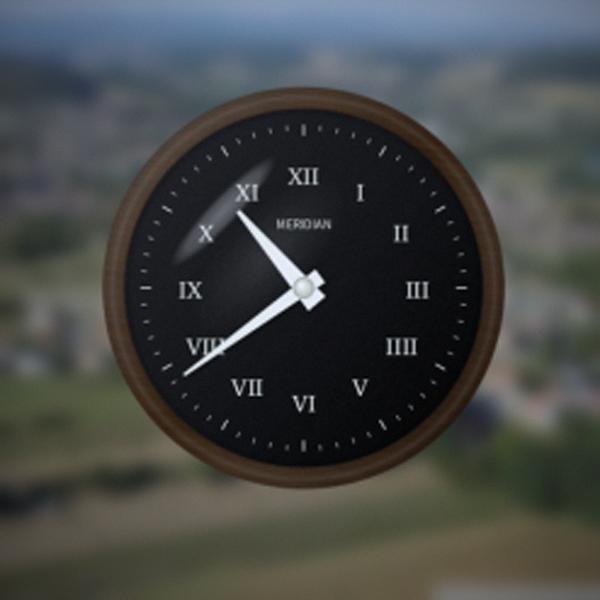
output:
10.39
